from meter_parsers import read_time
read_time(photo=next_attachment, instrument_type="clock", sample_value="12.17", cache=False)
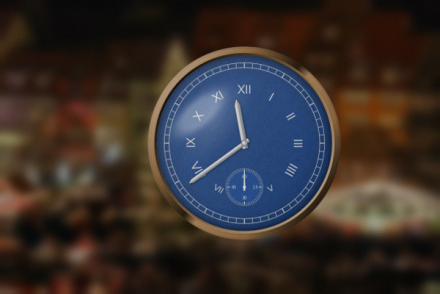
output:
11.39
